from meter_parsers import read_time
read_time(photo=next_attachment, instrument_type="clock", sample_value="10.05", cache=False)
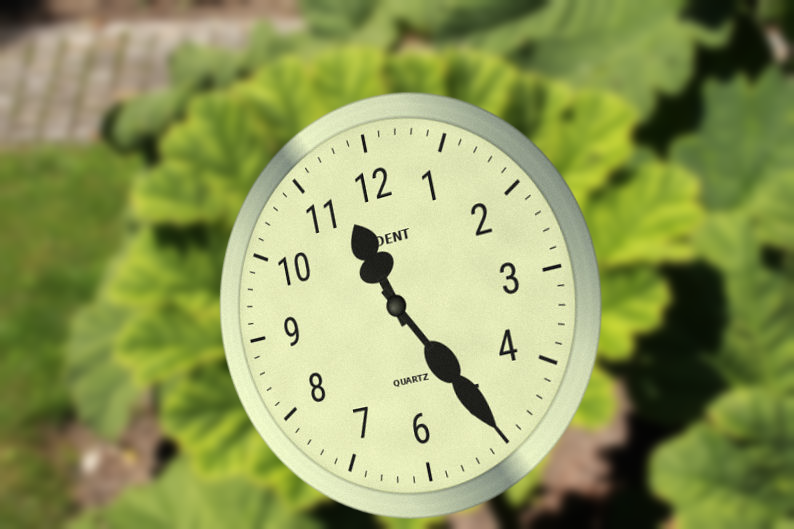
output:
11.25
